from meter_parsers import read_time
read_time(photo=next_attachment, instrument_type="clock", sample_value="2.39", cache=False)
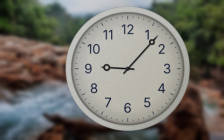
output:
9.07
